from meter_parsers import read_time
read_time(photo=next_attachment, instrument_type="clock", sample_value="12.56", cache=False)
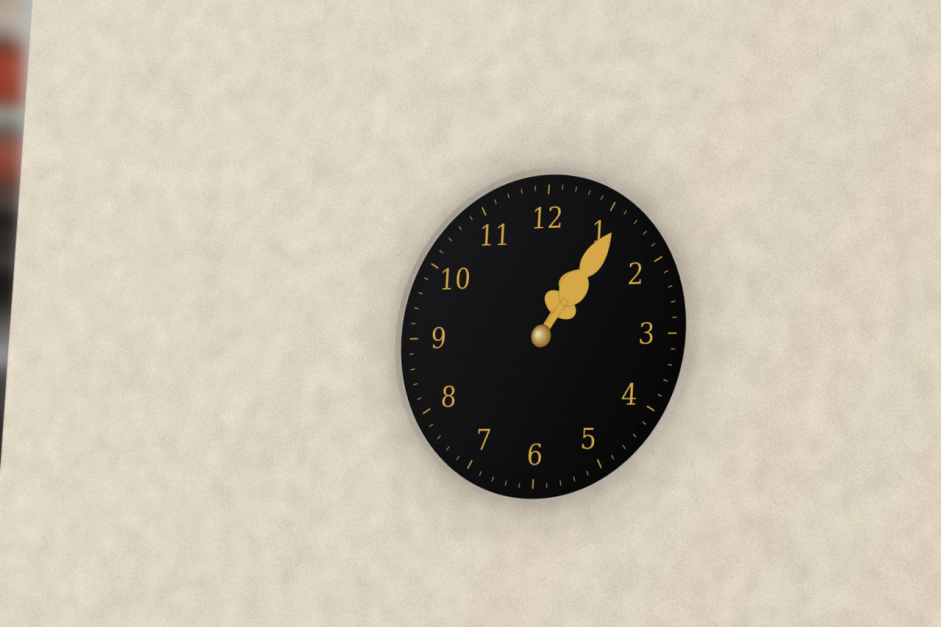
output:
1.06
